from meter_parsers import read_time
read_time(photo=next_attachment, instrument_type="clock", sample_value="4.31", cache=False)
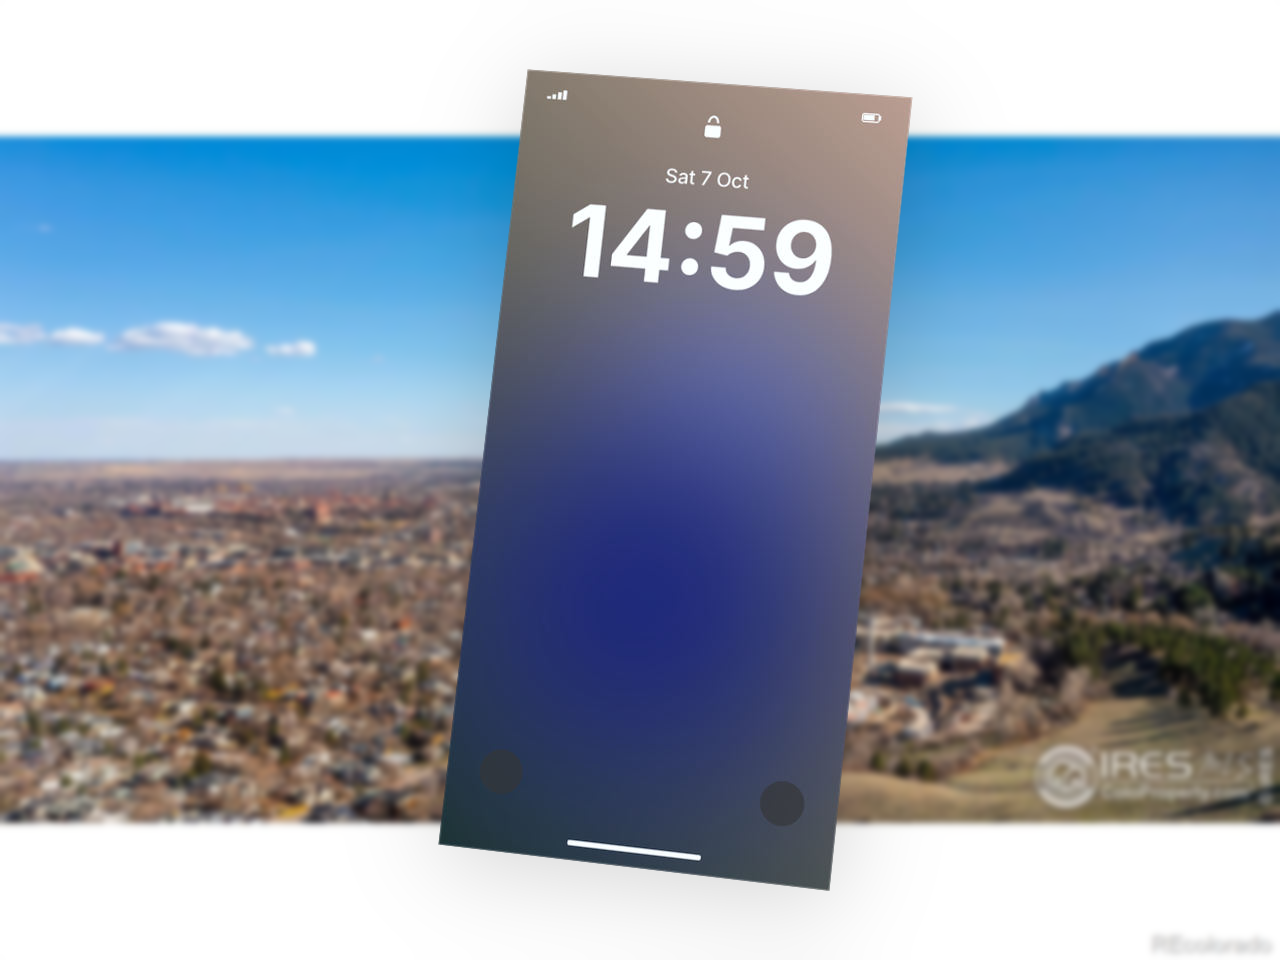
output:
14.59
